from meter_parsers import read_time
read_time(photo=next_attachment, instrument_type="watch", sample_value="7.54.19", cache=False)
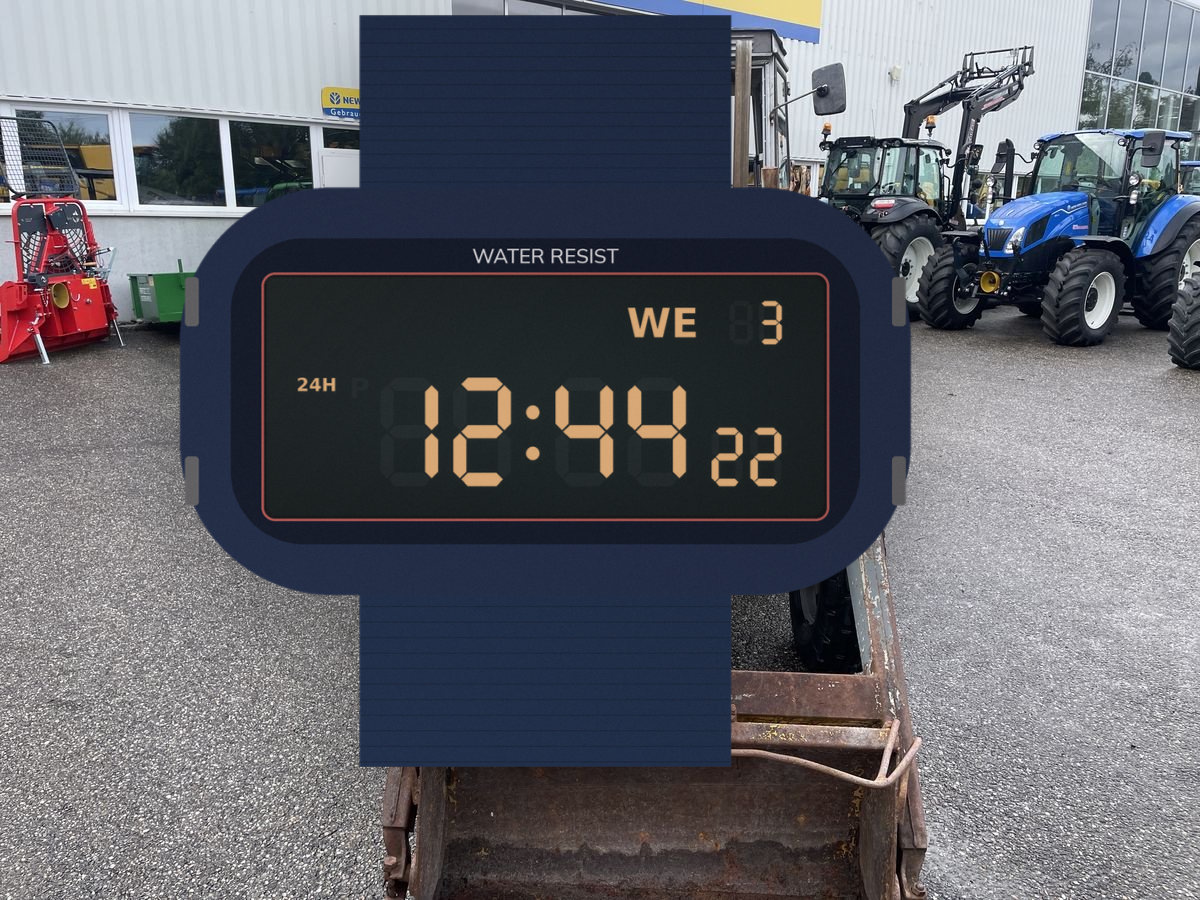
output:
12.44.22
